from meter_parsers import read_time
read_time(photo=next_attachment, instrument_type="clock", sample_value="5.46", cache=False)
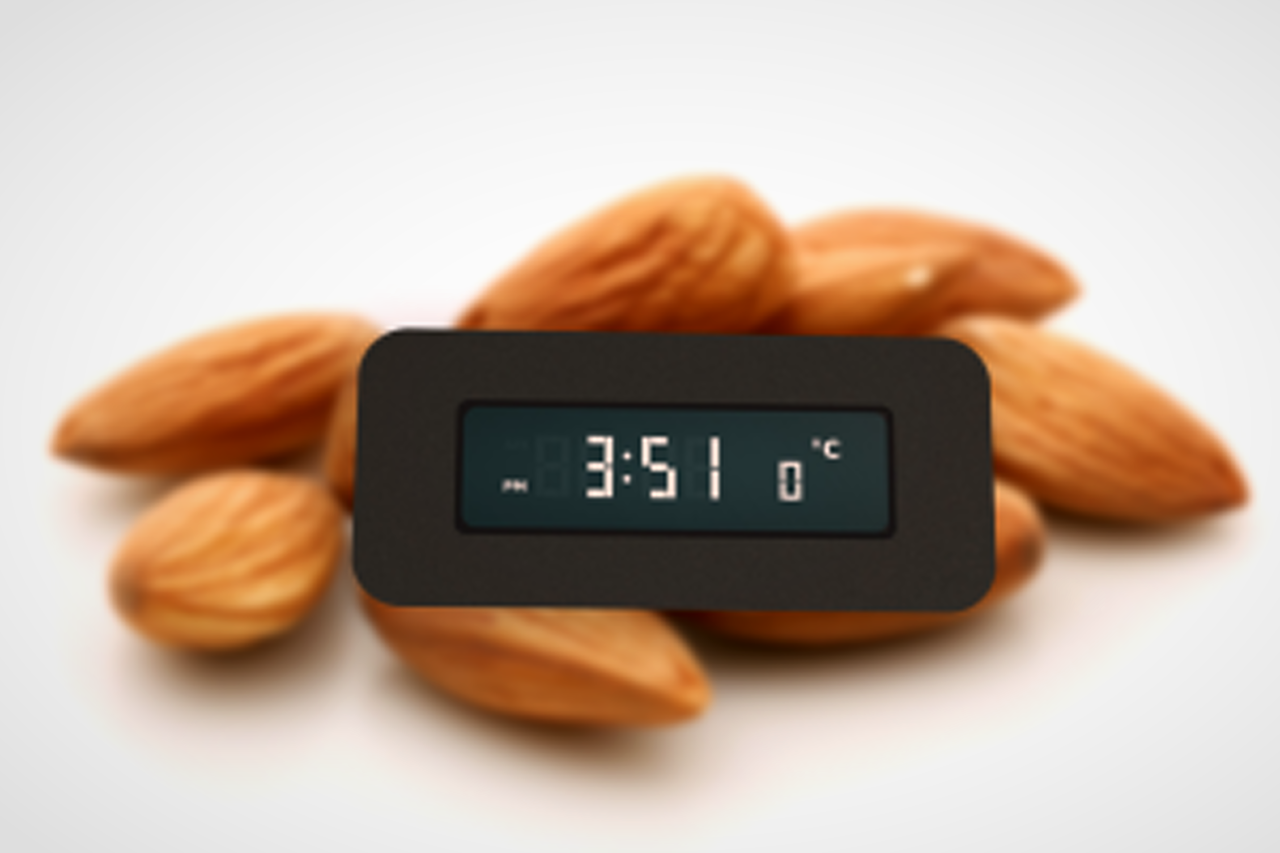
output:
3.51
